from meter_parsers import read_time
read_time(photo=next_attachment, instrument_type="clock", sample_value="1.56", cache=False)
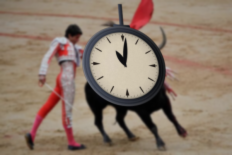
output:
11.01
